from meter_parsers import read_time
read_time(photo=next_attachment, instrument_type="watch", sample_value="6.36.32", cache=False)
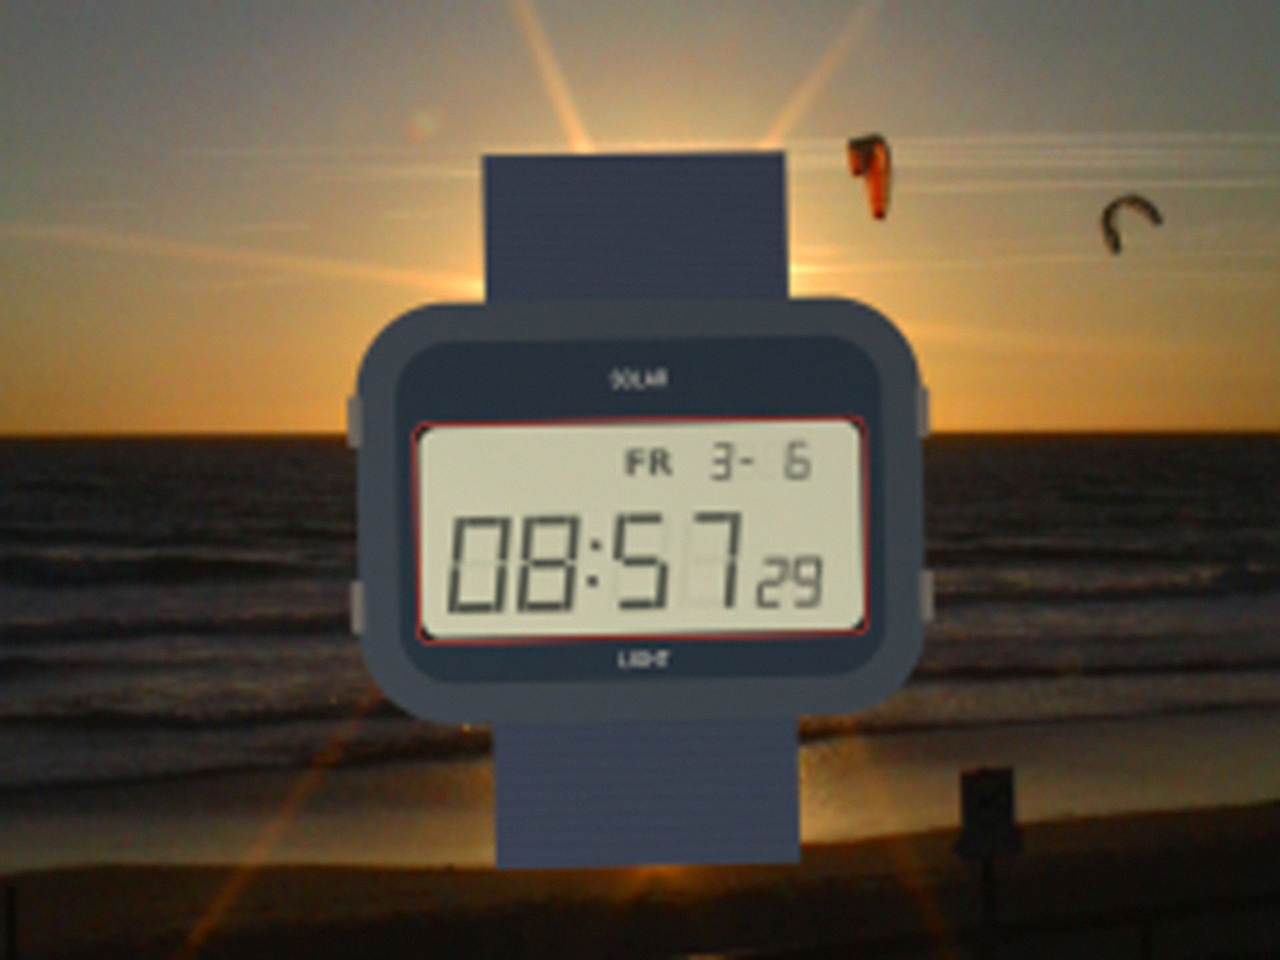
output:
8.57.29
